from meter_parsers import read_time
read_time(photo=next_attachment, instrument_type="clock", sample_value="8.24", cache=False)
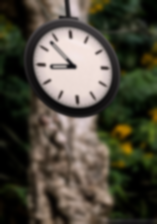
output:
8.53
